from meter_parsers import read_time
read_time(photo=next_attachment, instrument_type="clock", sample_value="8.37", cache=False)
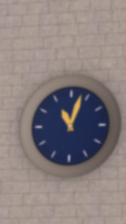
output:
11.03
